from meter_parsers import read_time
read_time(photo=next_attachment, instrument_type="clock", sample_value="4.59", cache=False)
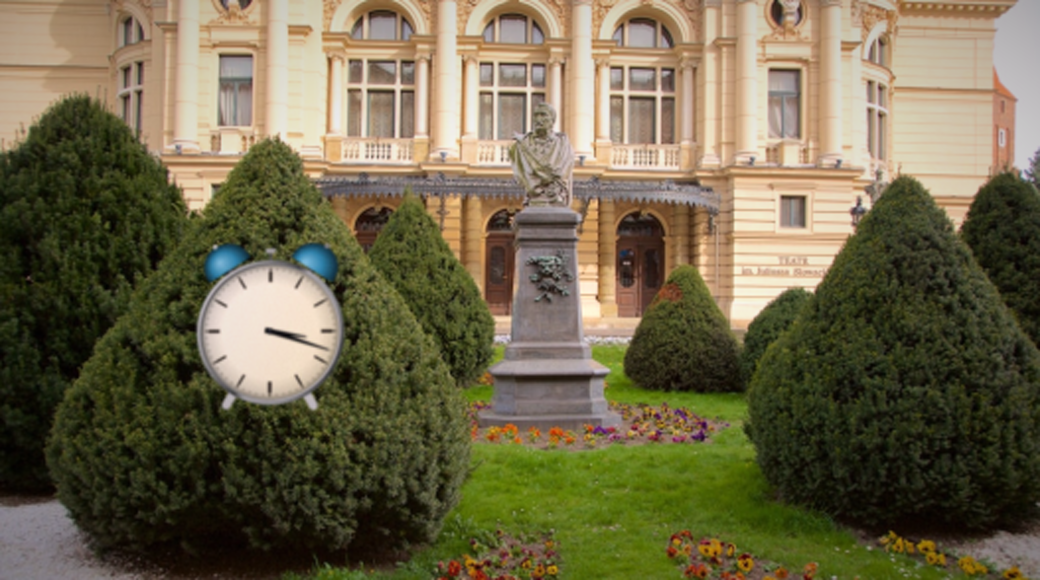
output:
3.18
